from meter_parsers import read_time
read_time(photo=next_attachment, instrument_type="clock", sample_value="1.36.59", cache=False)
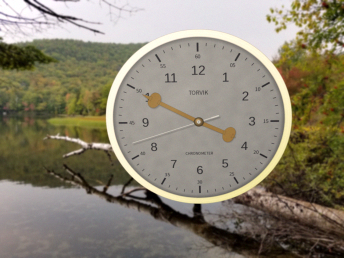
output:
3.49.42
